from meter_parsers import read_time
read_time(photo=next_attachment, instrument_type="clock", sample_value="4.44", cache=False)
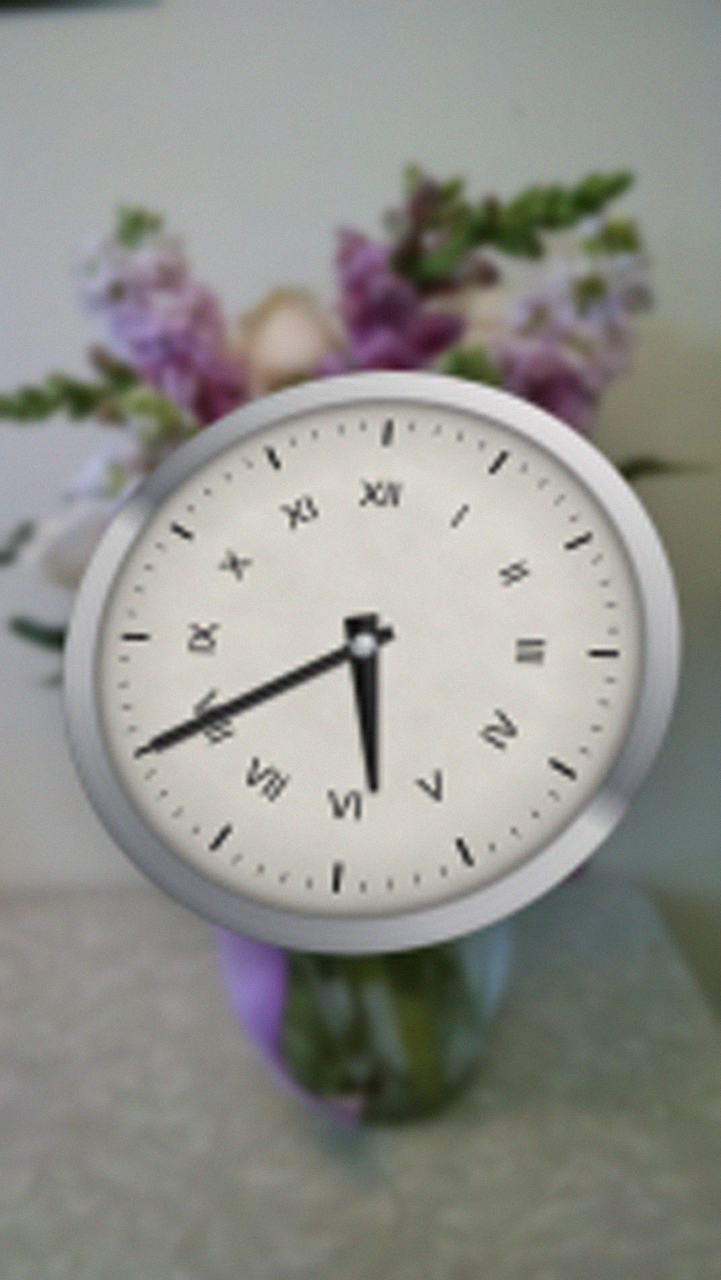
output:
5.40
